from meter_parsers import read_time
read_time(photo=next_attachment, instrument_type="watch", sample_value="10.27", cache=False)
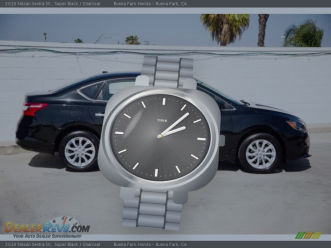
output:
2.07
